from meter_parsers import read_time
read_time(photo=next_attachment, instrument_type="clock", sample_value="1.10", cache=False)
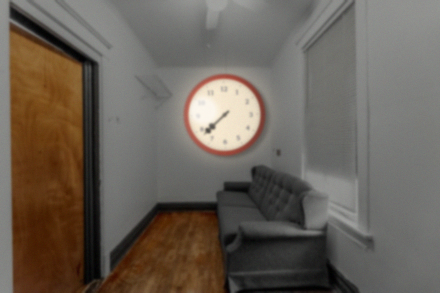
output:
7.38
